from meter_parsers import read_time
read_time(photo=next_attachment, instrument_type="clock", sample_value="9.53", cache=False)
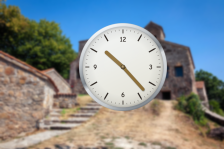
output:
10.23
